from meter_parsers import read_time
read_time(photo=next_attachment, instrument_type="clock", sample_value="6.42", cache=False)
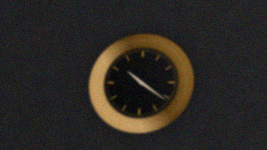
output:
10.21
